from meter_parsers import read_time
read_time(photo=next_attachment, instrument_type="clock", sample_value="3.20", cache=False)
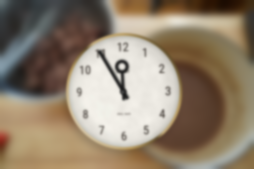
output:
11.55
